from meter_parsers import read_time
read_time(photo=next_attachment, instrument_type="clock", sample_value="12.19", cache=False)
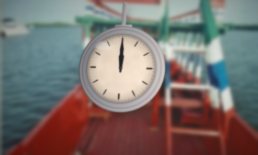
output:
12.00
